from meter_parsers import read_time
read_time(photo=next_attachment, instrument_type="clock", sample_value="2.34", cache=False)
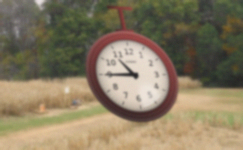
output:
10.45
